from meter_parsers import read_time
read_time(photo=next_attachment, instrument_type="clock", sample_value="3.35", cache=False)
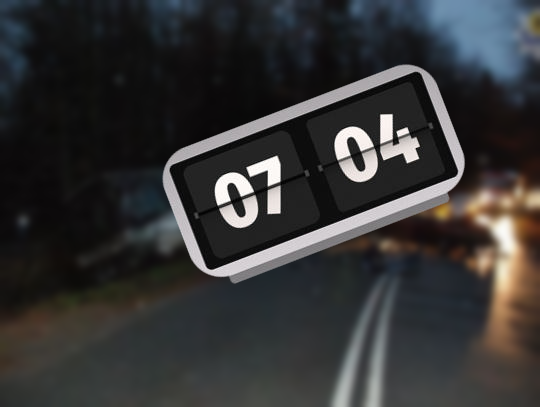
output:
7.04
